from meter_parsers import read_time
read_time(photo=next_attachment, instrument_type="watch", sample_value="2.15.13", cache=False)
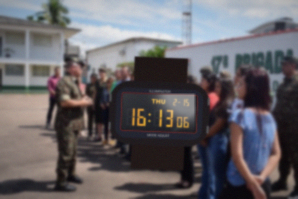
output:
16.13.06
